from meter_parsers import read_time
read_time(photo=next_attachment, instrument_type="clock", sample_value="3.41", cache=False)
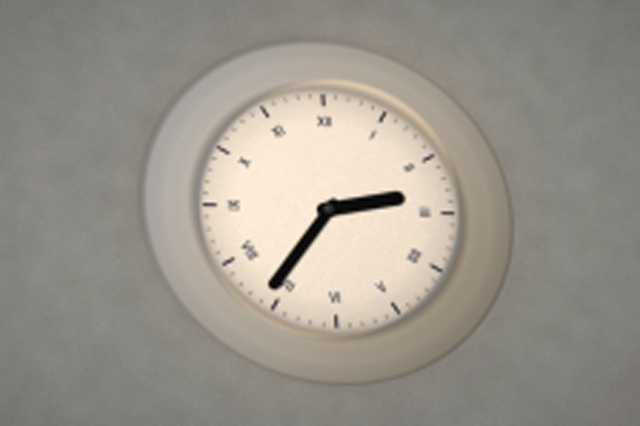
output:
2.36
